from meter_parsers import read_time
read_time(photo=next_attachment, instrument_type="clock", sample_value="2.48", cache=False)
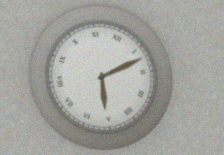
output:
5.07
